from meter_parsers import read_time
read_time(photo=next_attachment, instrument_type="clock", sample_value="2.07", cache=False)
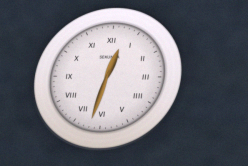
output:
12.32
